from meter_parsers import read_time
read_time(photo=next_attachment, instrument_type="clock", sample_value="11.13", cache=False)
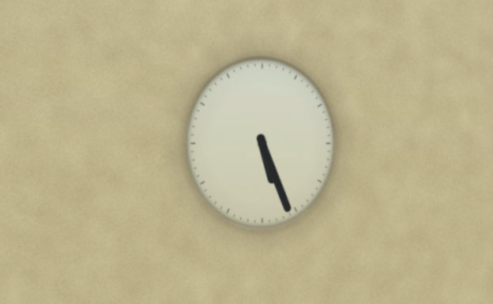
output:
5.26
